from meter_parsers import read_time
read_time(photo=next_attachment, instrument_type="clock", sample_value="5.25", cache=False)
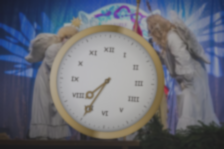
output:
7.35
